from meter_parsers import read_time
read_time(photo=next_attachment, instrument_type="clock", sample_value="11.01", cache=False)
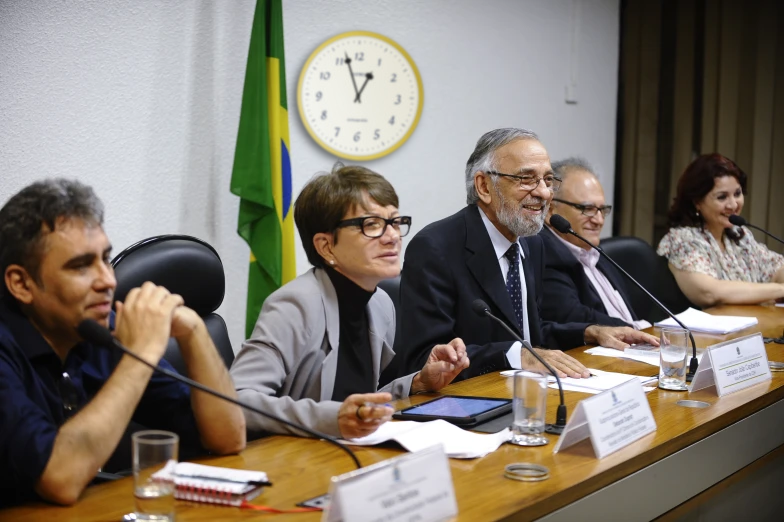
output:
12.57
